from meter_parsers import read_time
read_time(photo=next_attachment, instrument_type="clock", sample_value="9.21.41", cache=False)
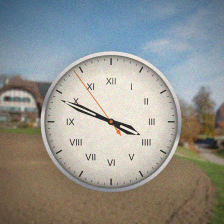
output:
3.48.54
